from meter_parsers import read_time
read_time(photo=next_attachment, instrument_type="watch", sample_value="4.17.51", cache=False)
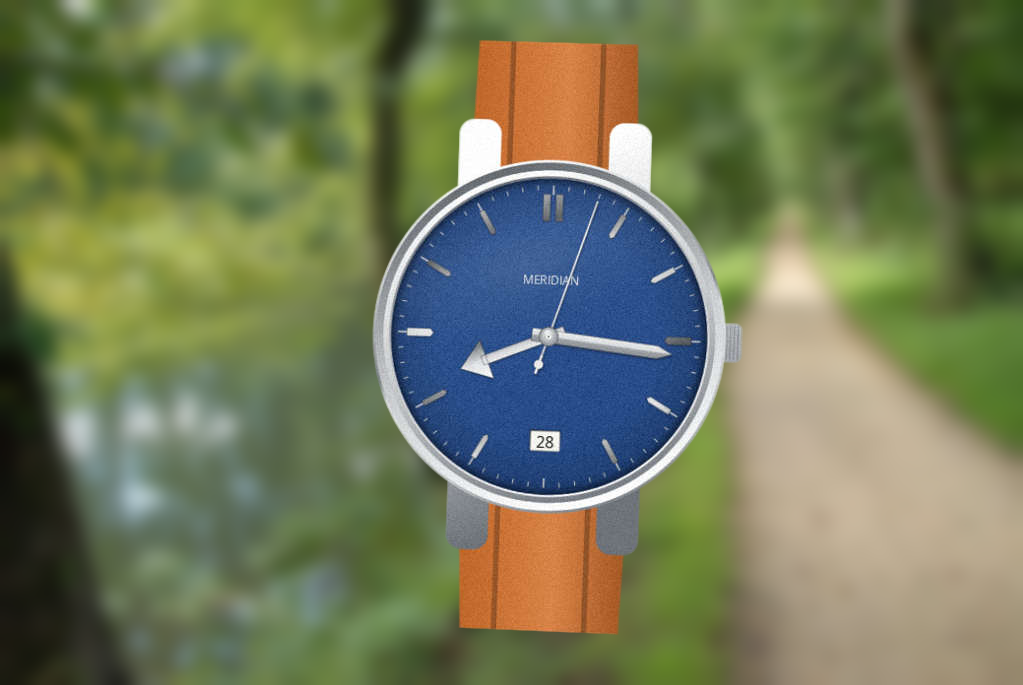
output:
8.16.03
